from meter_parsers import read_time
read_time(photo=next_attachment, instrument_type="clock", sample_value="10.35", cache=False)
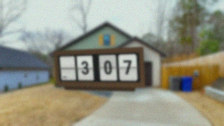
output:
3.07
